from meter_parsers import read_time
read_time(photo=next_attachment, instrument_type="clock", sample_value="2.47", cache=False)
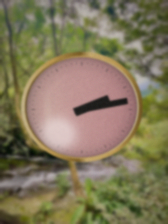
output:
2.13
